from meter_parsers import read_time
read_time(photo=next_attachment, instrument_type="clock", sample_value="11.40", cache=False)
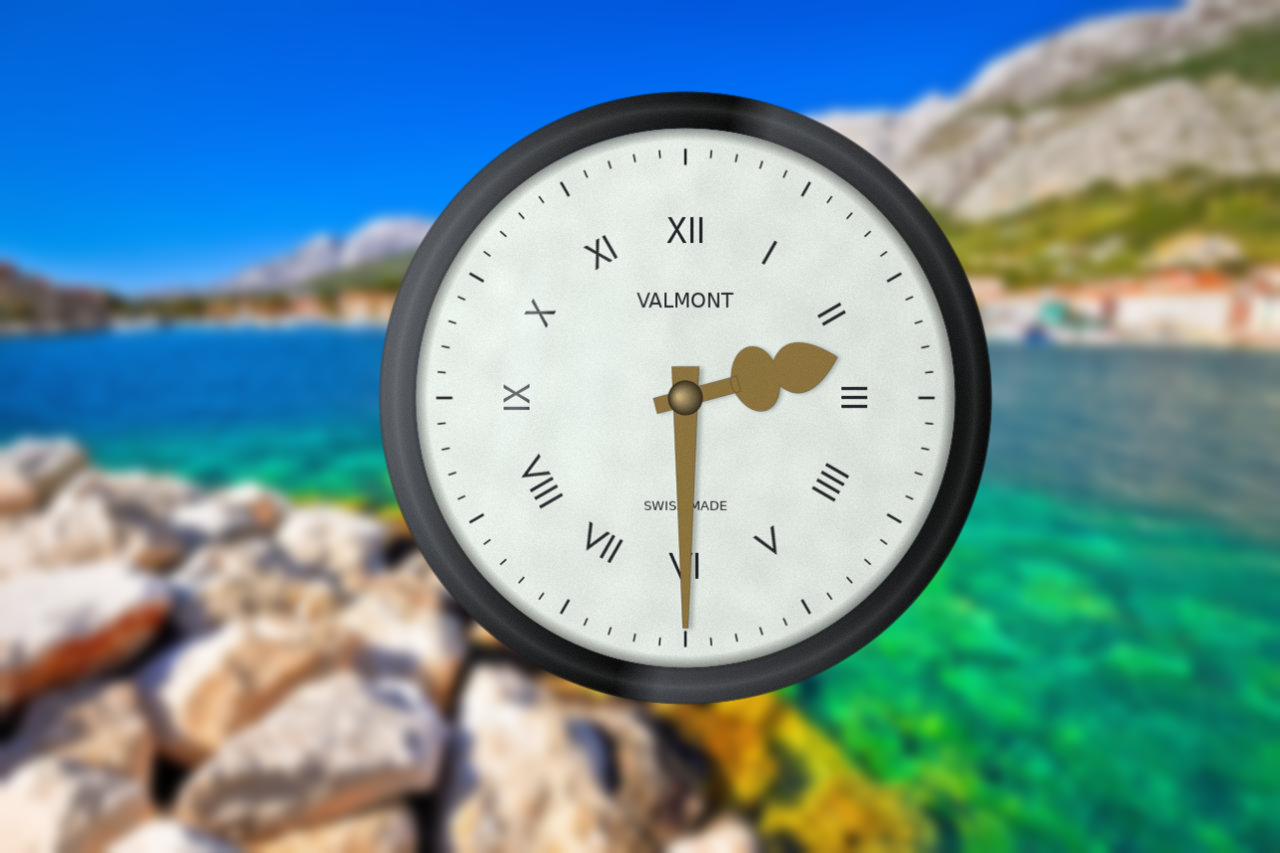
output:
2.30
